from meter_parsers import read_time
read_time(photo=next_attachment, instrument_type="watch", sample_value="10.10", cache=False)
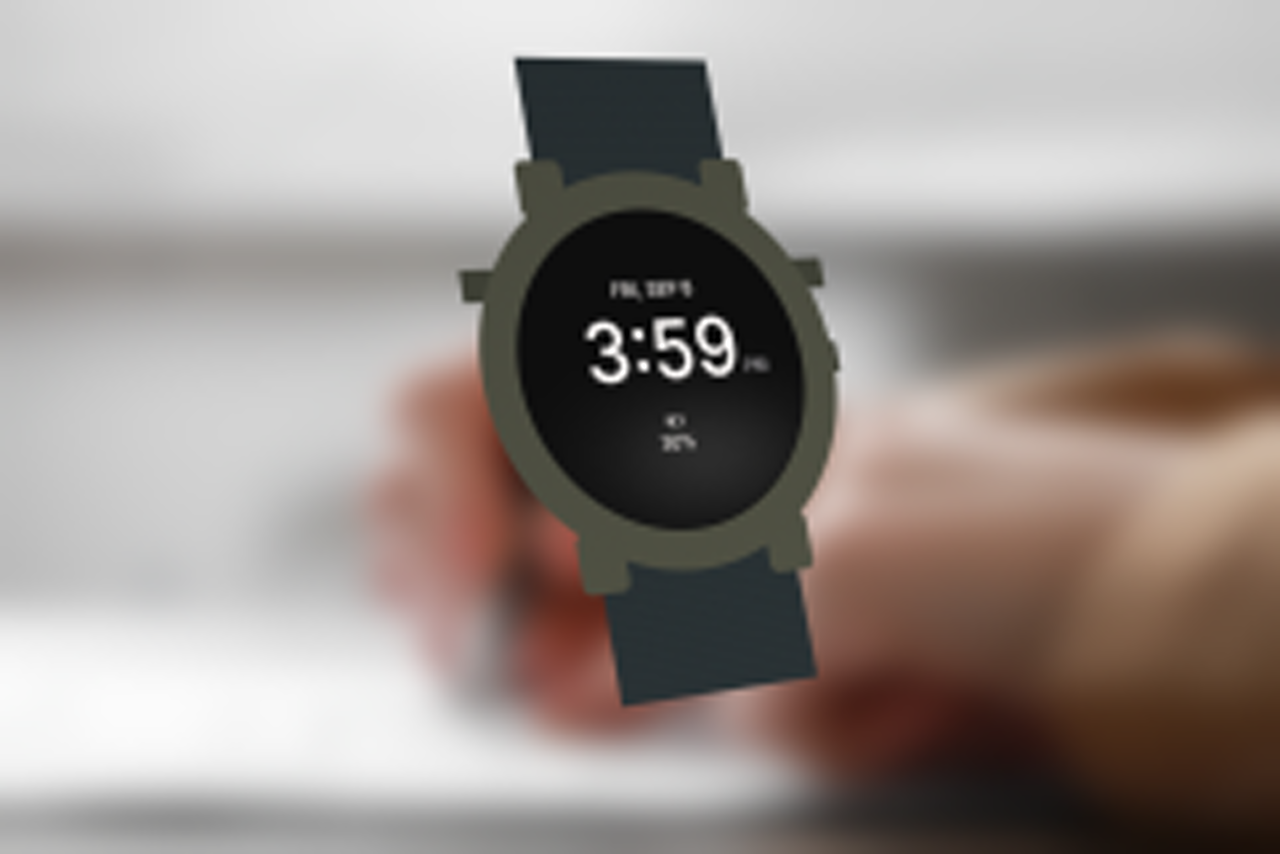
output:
3.59
